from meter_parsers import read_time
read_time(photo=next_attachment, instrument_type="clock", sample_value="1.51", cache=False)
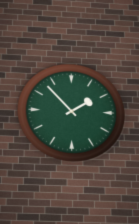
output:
1.53
